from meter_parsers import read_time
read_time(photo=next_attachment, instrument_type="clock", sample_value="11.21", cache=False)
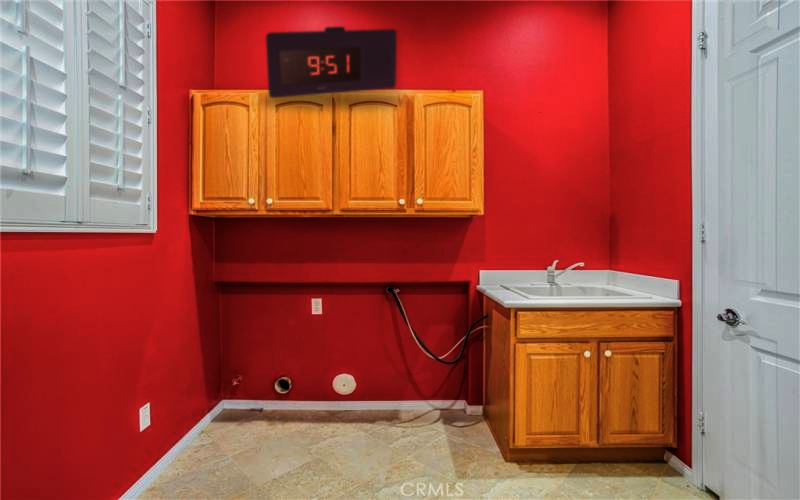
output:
9.51
